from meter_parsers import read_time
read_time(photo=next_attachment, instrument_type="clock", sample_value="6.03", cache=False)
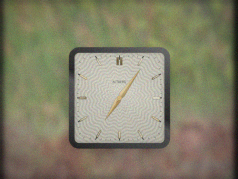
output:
7.06
